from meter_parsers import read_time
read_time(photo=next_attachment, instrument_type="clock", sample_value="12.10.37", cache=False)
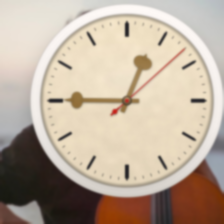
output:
12.45.08
